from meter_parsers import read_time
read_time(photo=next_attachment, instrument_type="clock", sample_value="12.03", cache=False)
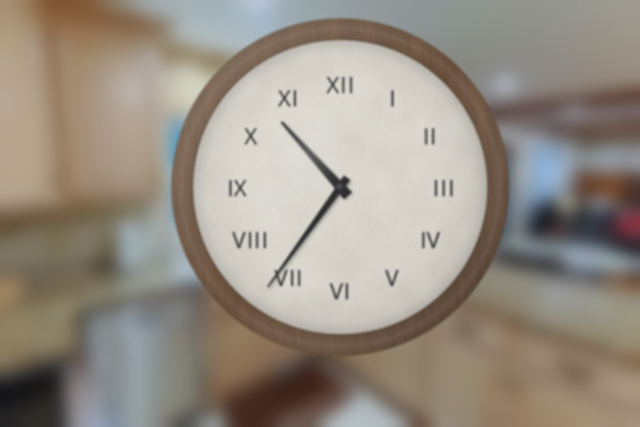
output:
10.36
